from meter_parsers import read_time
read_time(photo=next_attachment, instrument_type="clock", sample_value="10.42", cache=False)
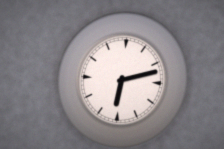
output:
6.12
